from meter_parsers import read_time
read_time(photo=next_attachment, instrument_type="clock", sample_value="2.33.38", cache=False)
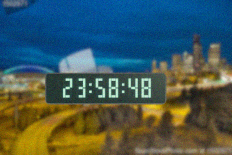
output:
23.58.48
